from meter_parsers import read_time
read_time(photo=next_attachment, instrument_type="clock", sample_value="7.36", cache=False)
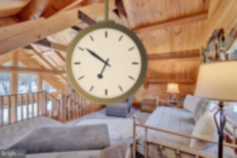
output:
6.51
